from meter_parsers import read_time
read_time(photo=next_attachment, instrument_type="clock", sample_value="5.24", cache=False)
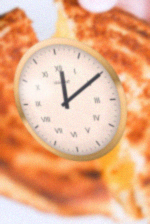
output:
12.10
